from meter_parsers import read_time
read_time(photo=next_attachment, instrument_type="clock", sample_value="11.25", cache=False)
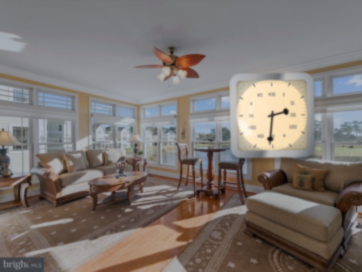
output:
2.31
